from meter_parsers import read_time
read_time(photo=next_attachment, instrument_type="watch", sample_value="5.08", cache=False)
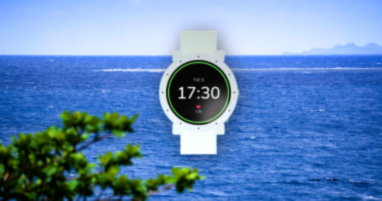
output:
17.30
